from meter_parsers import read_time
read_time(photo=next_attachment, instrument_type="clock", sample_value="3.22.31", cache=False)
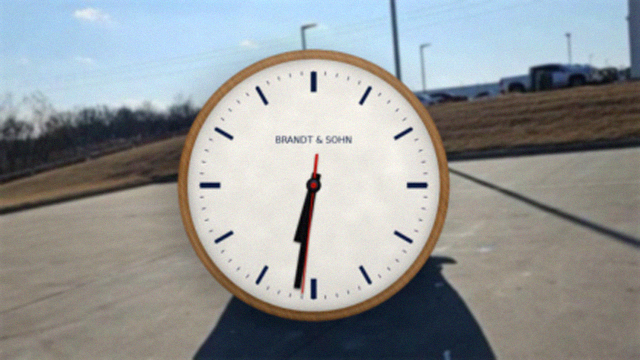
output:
6.31.31
